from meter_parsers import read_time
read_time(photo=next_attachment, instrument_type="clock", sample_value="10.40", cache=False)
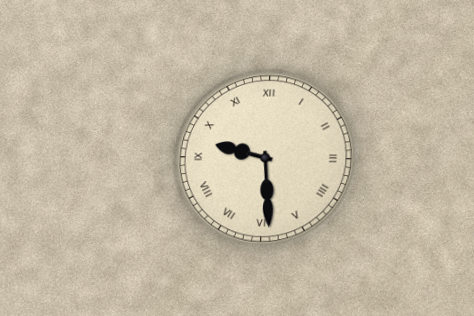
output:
9.29
